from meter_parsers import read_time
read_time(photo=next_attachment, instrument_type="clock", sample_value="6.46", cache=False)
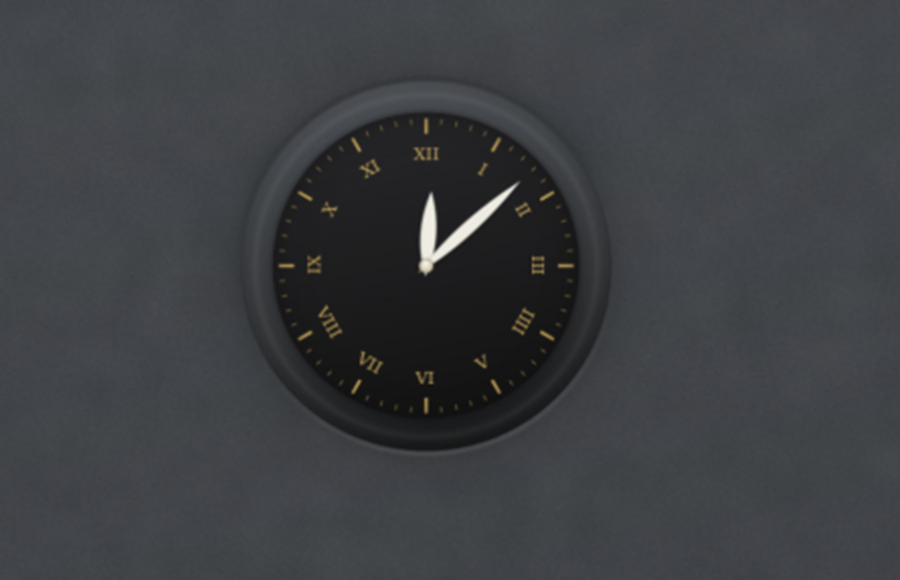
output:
12.08
